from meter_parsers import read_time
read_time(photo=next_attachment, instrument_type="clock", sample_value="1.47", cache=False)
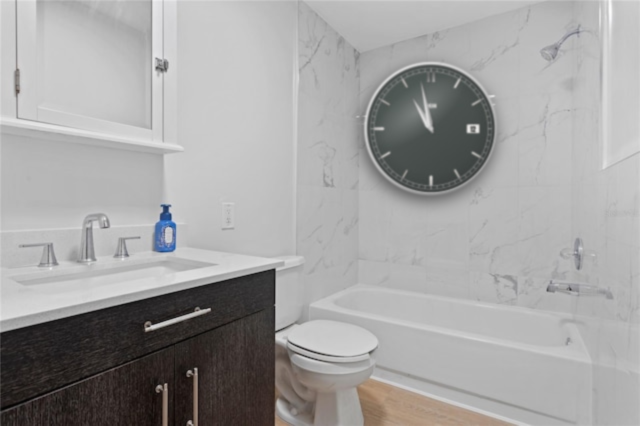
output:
10.58
